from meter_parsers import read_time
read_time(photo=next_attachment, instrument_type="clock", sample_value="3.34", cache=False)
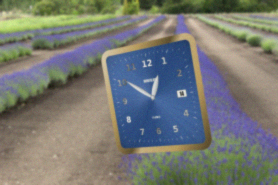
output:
12.51
